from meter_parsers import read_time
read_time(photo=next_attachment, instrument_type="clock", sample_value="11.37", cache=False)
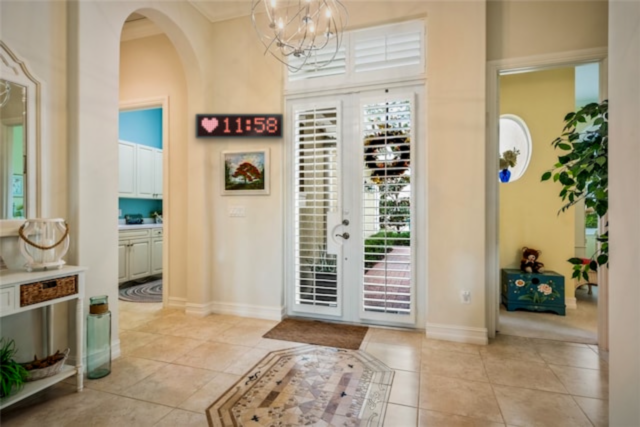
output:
11.58
